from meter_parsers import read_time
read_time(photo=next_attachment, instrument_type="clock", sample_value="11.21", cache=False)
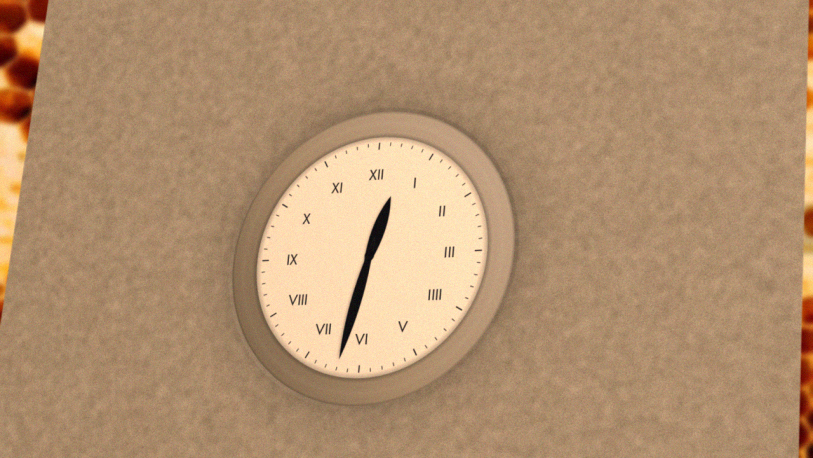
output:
12.32
